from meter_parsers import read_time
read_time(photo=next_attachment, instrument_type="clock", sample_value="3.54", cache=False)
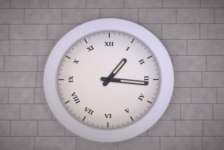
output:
1.16
